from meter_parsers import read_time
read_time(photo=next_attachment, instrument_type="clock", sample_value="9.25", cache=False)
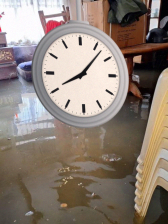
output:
8.07
